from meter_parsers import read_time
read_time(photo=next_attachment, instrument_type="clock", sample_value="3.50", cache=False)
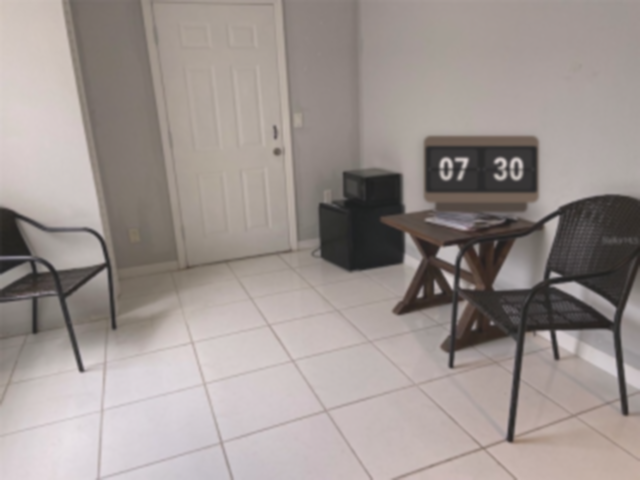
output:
7.30
